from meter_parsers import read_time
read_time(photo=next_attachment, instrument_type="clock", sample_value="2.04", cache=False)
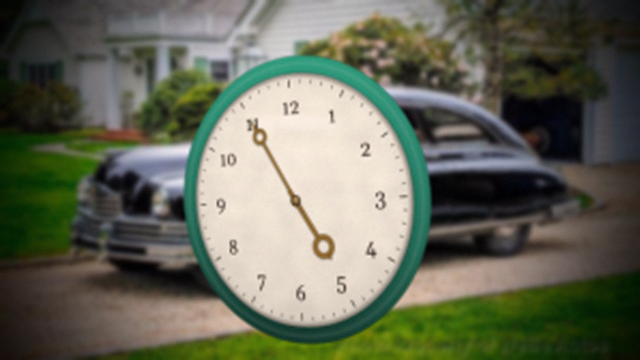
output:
4.55
